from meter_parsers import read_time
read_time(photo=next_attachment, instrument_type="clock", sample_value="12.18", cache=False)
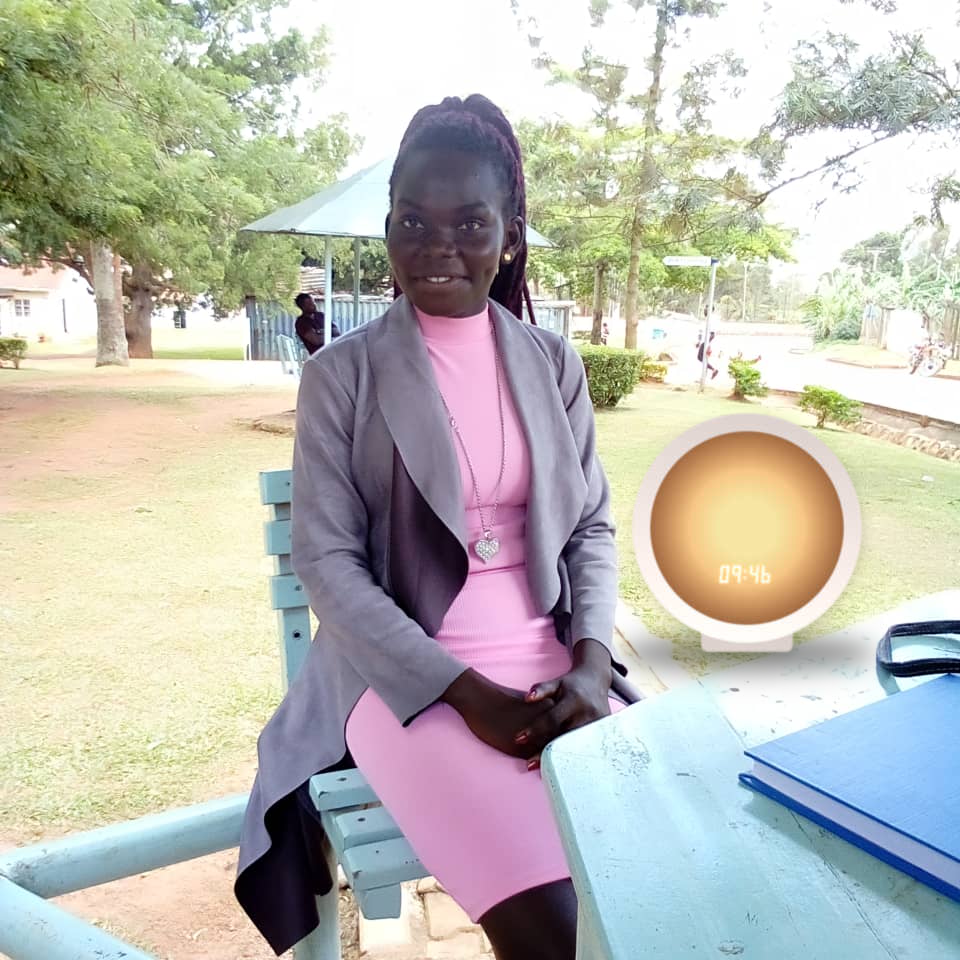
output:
9.46
